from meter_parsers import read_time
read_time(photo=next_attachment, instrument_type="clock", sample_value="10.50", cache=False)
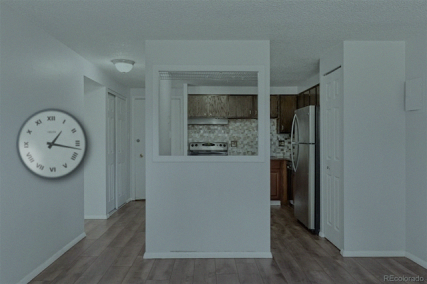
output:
1.17
